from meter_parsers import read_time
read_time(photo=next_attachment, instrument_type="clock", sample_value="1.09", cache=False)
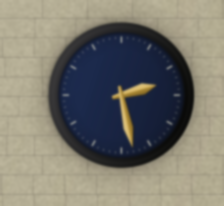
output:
2.28
